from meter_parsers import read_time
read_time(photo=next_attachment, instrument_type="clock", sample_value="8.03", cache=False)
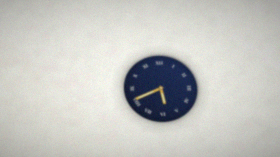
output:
5.41
